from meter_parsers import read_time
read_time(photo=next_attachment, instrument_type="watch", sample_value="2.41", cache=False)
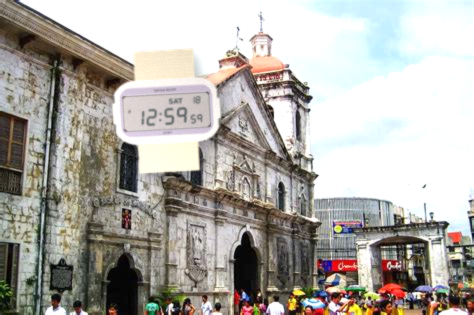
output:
12.59
